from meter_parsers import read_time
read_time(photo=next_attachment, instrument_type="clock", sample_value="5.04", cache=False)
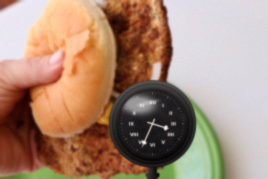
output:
3.34
